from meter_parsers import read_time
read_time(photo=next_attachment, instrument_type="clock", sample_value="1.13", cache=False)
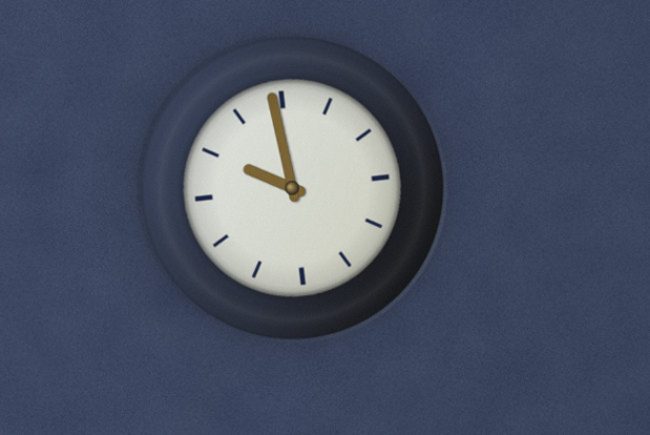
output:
9.59
